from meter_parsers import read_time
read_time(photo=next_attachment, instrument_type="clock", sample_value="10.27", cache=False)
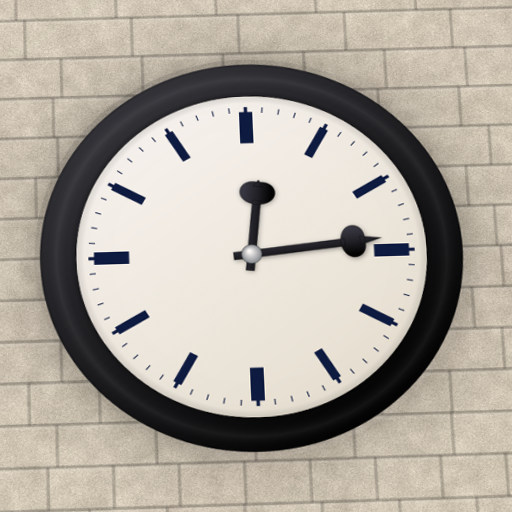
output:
12.14
